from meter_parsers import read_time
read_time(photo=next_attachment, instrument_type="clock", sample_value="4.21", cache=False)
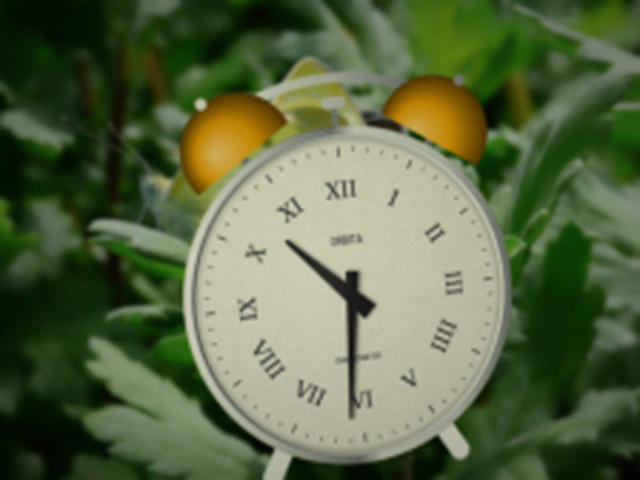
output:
10.31
